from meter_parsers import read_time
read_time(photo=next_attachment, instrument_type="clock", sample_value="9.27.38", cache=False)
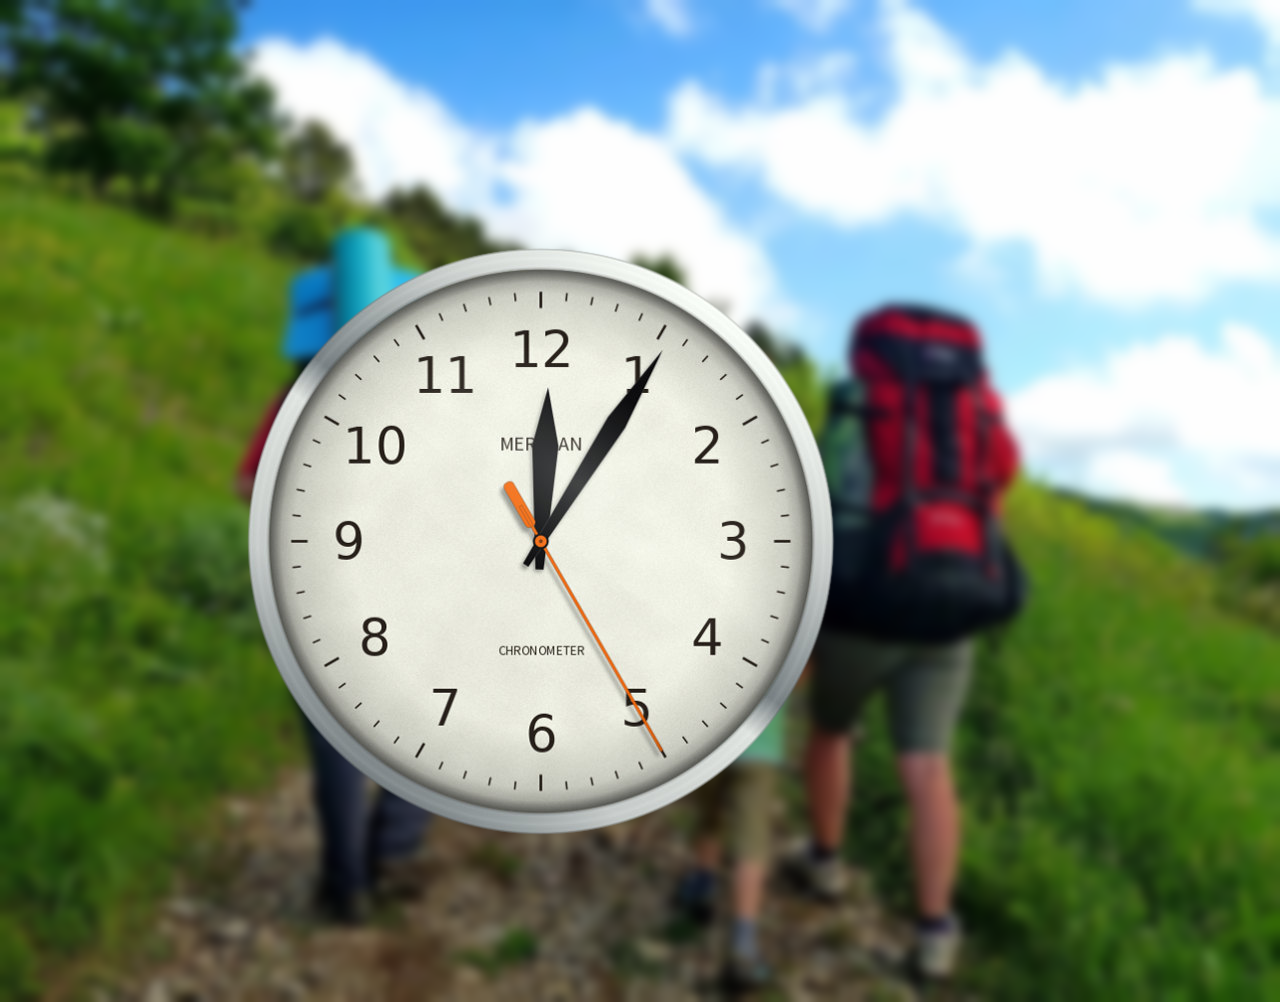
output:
12.05.25
